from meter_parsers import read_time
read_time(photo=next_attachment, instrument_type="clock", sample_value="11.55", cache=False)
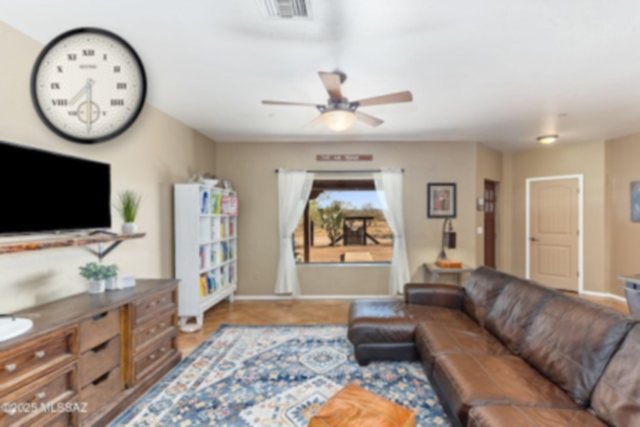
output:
7.30
